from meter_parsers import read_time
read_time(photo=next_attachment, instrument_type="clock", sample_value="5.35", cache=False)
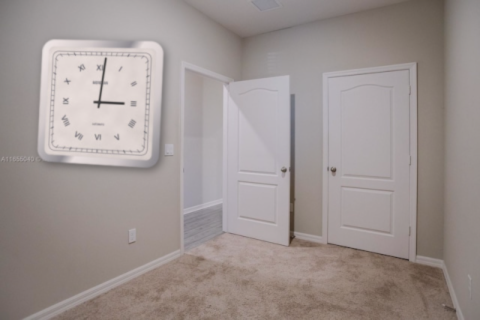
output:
3.01
